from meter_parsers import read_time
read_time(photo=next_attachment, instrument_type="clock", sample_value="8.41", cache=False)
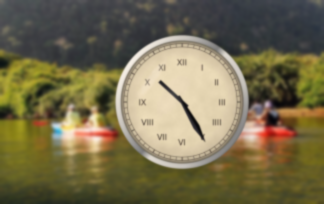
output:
10.25
